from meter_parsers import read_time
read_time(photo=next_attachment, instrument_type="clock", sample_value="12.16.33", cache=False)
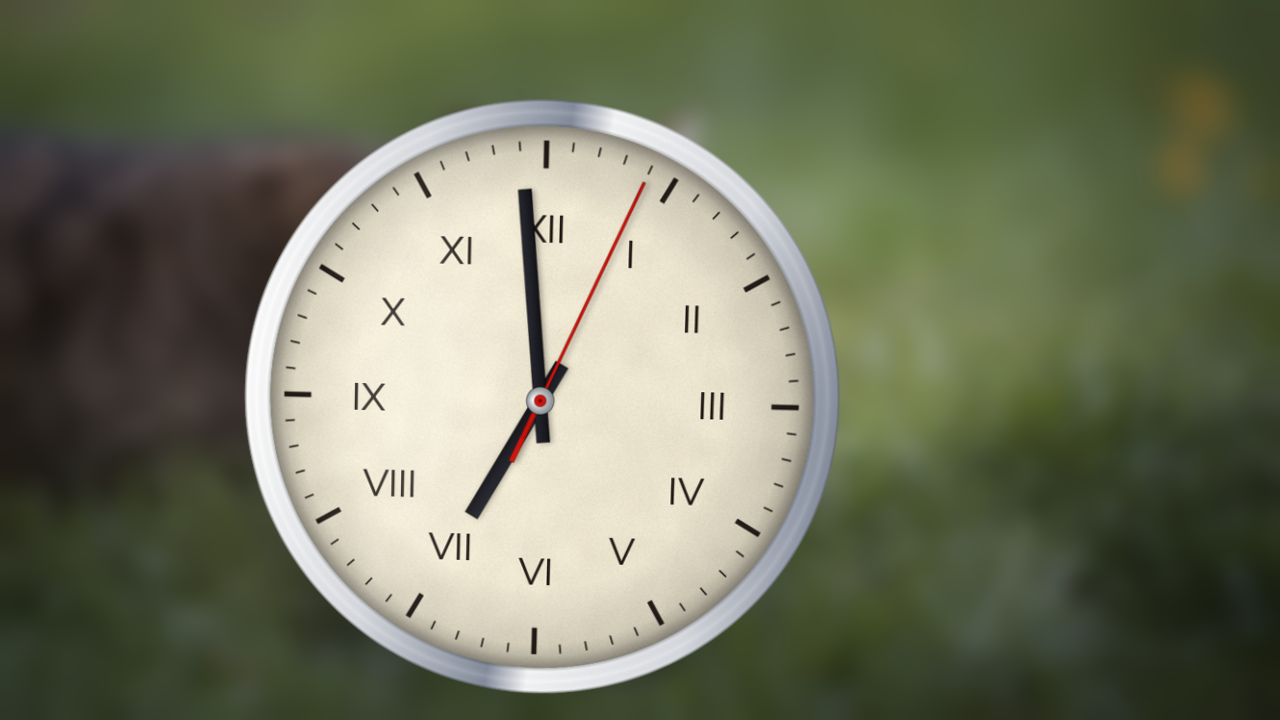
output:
6.59.04
